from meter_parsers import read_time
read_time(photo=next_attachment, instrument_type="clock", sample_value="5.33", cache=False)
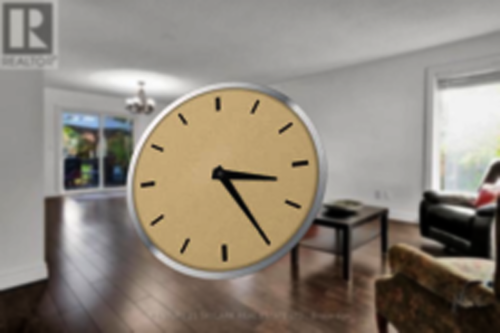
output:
3.25
